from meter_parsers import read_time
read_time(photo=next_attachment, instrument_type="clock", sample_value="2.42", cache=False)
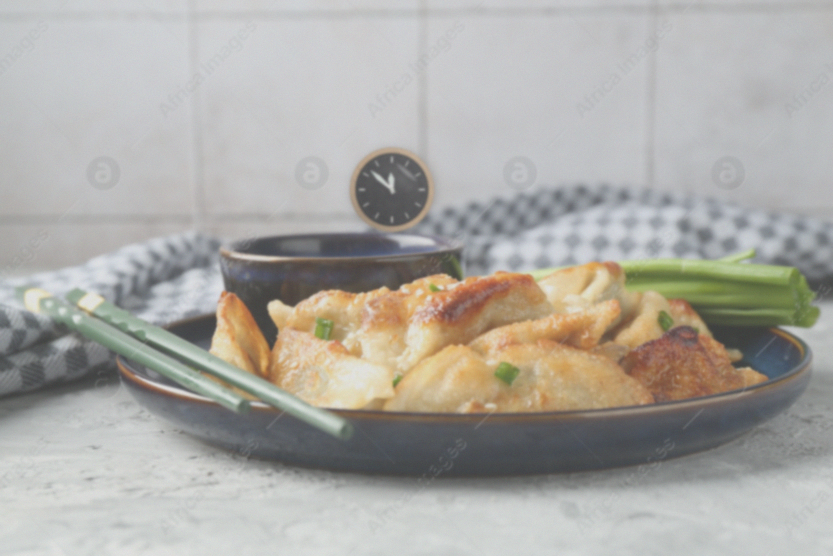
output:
11.52
